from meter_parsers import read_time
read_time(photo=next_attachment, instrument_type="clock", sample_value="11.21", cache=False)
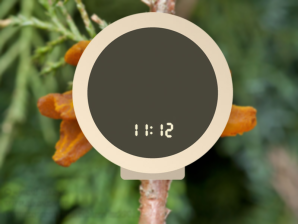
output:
11.12
